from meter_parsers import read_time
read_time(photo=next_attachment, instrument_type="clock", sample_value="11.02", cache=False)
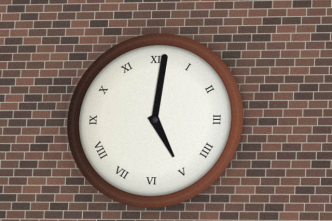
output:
5.01
